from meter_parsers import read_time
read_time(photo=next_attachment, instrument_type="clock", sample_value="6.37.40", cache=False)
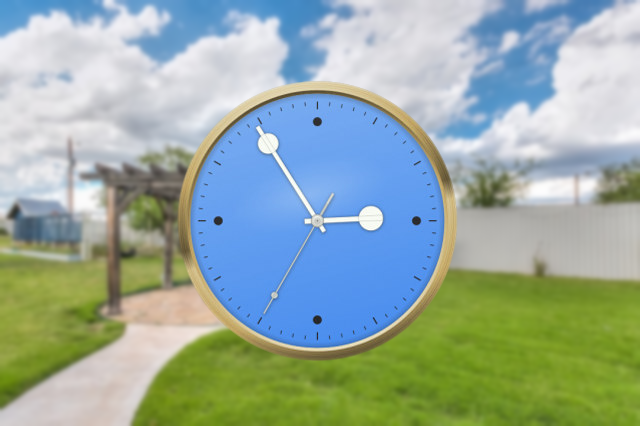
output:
2.54.35
